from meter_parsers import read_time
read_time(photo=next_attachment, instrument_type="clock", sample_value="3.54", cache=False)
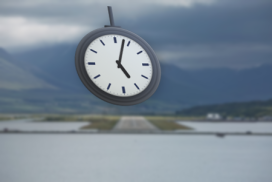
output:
5.03
